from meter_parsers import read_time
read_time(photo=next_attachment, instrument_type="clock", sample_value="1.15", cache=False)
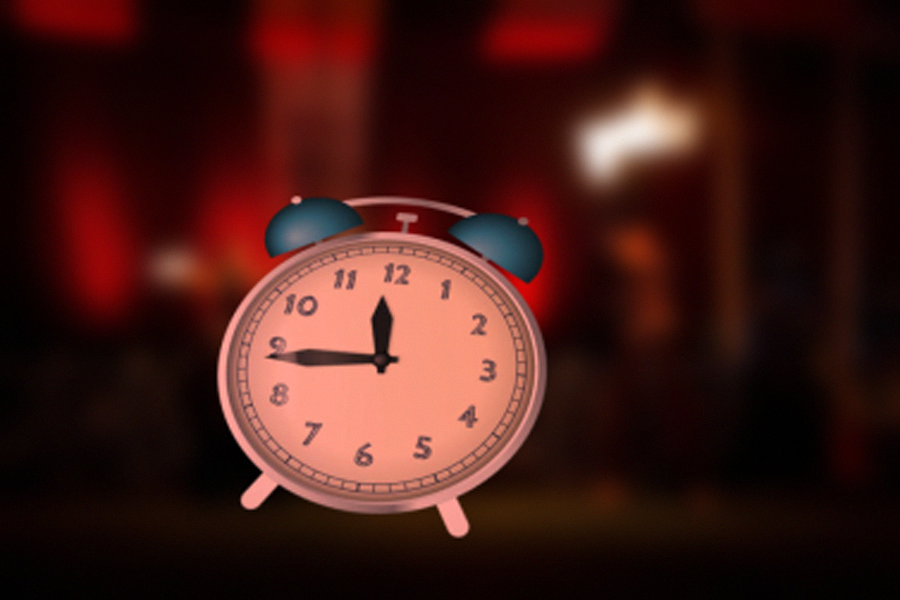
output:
11.44
